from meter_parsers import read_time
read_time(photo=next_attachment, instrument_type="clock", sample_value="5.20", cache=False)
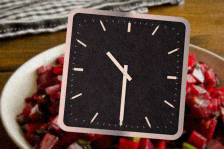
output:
10.30
